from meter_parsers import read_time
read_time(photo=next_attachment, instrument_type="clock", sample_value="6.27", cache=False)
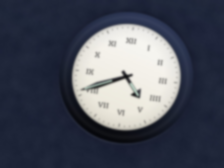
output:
4.41
